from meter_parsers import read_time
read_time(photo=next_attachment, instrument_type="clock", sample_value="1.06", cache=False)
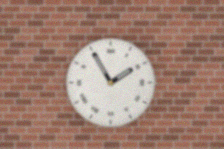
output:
1.55
